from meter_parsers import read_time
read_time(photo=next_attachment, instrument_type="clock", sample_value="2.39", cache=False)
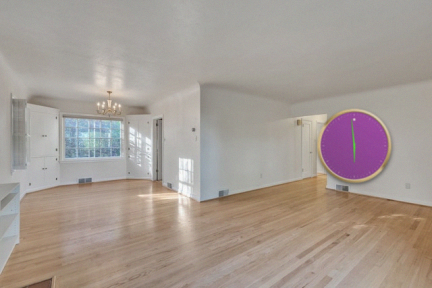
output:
5.59
